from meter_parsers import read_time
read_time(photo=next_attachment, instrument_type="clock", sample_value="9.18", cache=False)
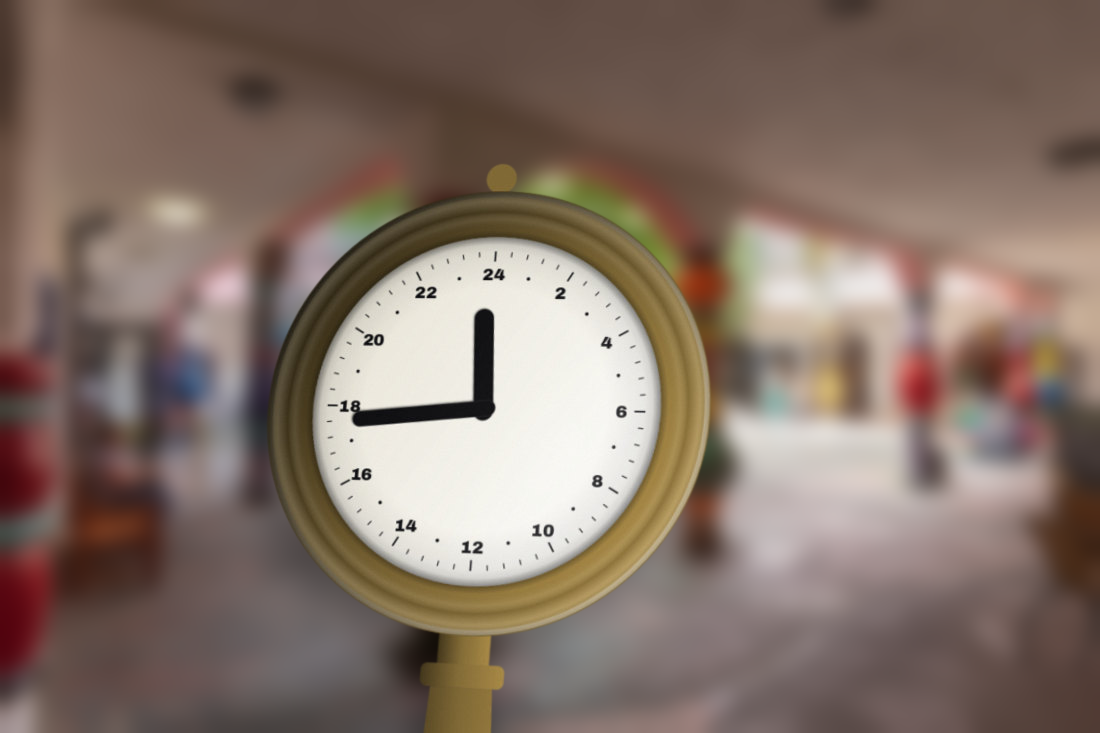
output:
23.44
